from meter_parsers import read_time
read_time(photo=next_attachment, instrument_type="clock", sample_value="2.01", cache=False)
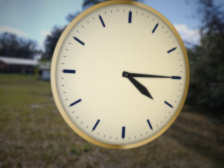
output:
4.15
